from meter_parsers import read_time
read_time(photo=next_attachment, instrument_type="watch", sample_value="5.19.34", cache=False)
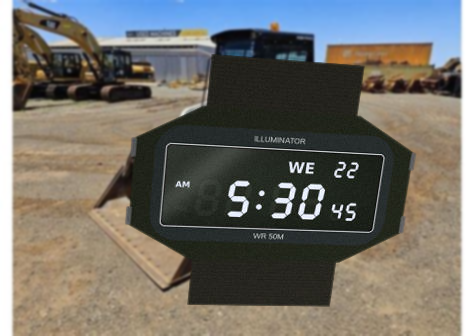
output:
5.30.45
